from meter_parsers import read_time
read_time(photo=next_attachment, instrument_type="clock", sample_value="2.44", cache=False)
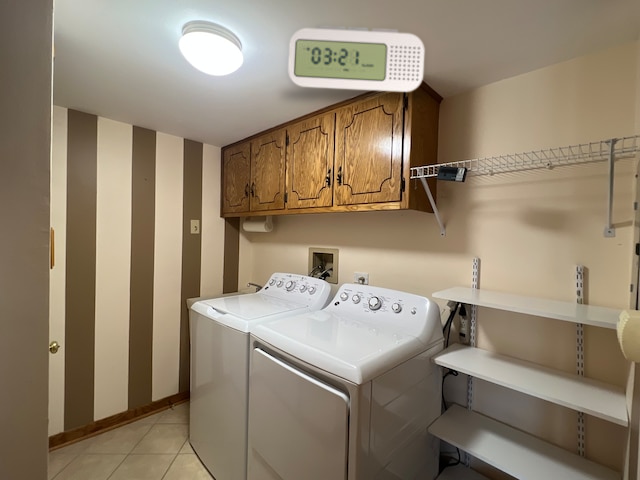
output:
3.21
